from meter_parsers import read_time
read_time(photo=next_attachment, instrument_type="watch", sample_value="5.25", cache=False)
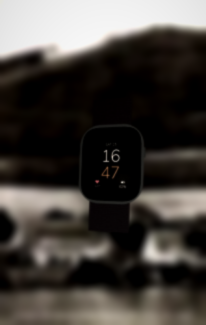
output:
16.47
